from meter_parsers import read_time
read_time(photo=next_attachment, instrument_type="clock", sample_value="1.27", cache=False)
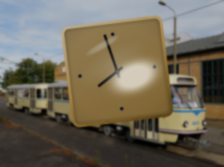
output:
7.58
